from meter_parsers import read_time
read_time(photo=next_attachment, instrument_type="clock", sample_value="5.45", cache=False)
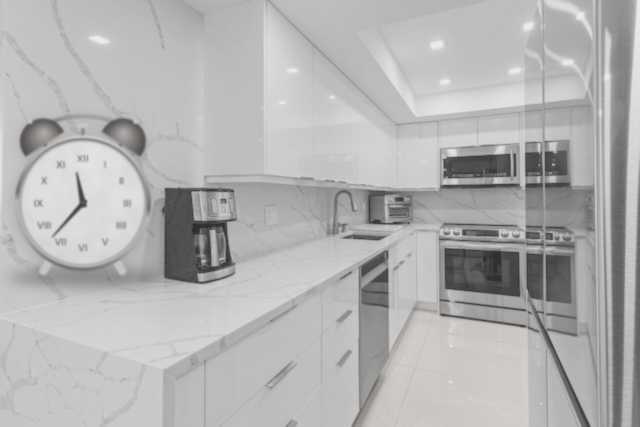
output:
11.37
